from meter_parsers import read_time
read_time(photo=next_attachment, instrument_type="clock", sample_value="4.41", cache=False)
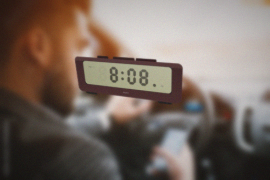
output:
8.08
